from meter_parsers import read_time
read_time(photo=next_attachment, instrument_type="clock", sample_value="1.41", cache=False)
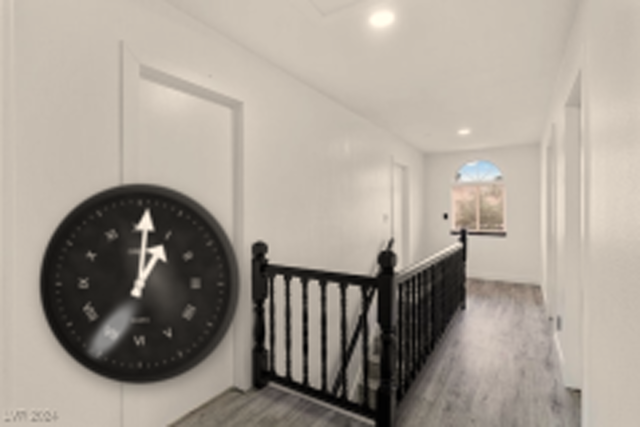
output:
1.01
